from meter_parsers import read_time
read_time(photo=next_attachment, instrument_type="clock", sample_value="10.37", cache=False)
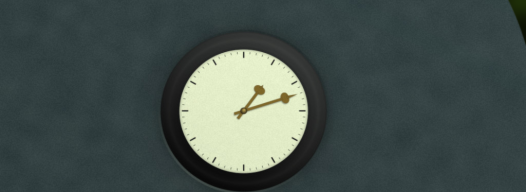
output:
1.12
